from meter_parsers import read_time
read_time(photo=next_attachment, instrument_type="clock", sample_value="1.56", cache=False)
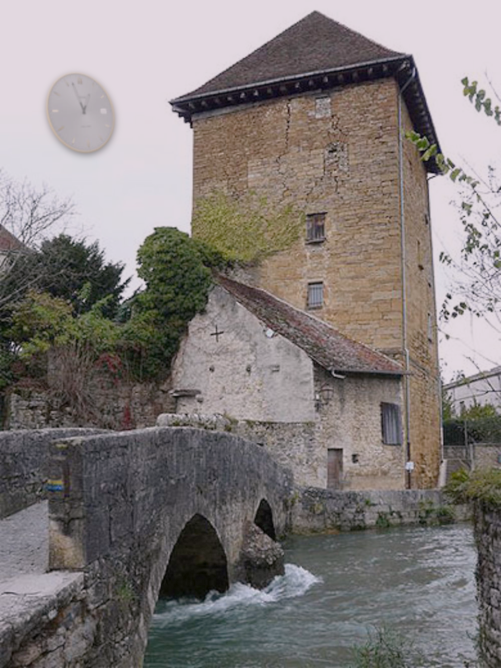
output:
12.57
